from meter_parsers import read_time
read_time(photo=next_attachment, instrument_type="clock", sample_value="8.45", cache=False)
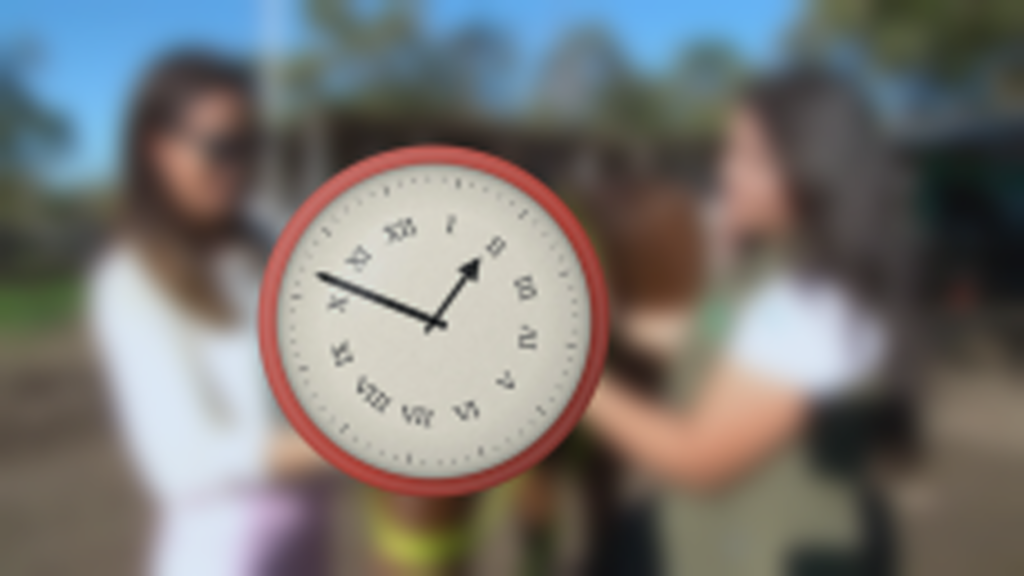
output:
1.52
